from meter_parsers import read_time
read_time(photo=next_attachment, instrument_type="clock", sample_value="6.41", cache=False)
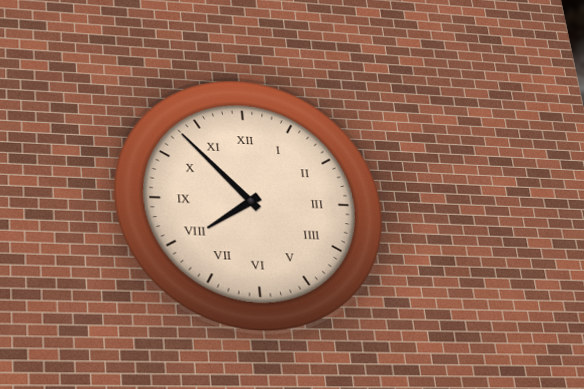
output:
7.53
